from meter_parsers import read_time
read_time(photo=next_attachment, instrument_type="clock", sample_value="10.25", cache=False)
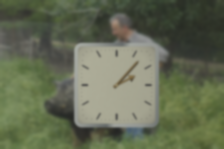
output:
2.07
